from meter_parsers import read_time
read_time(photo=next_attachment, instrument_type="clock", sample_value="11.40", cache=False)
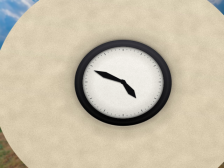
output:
4.49
